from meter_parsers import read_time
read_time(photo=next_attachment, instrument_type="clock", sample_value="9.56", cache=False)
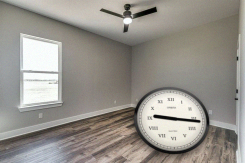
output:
9.16
